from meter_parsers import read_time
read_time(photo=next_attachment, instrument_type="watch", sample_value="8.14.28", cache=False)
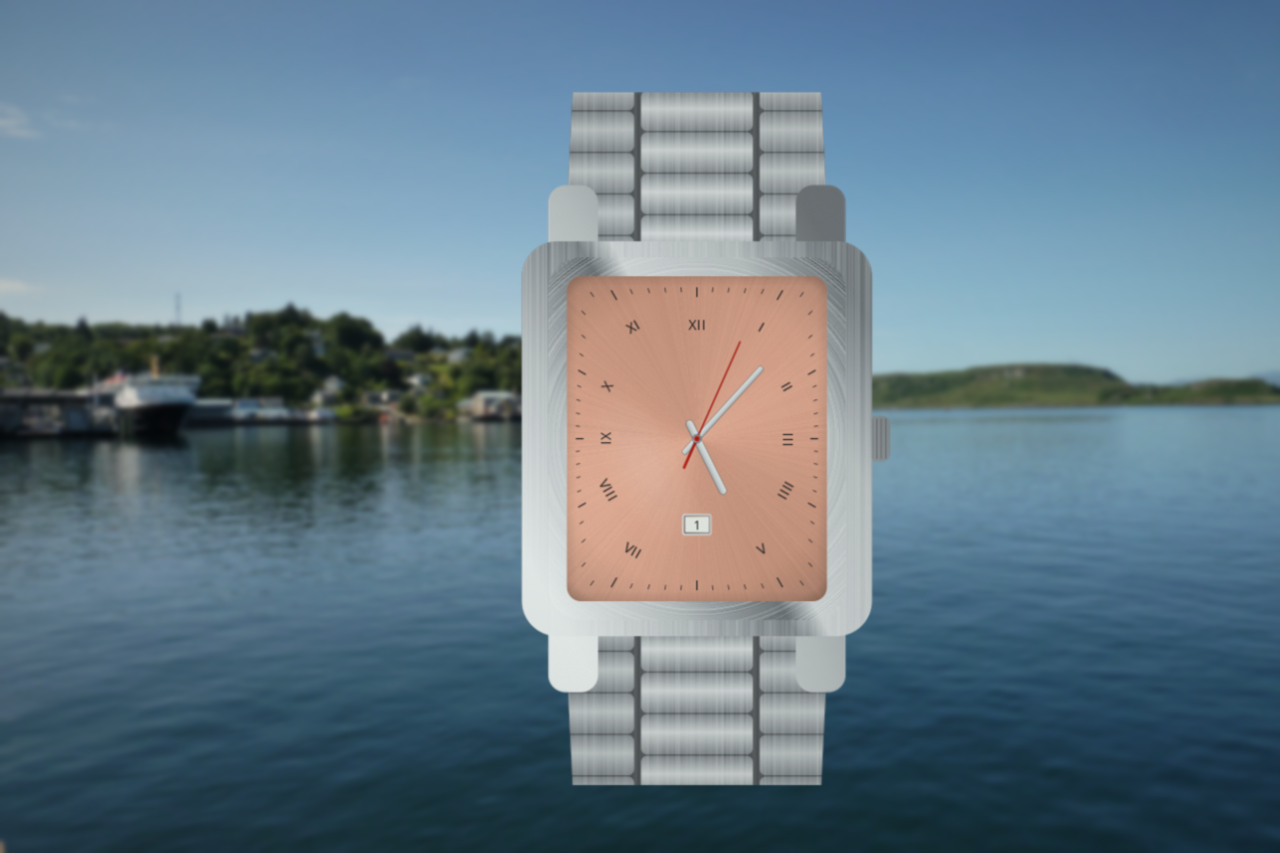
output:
5.07.04
